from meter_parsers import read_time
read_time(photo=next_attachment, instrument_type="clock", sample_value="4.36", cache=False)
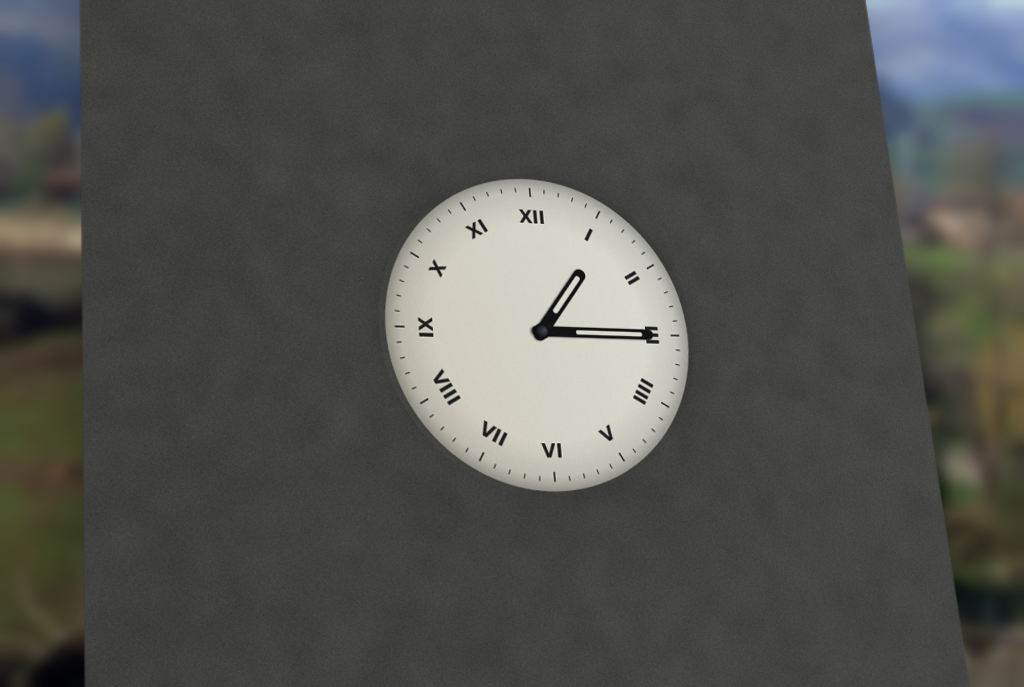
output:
1.15
